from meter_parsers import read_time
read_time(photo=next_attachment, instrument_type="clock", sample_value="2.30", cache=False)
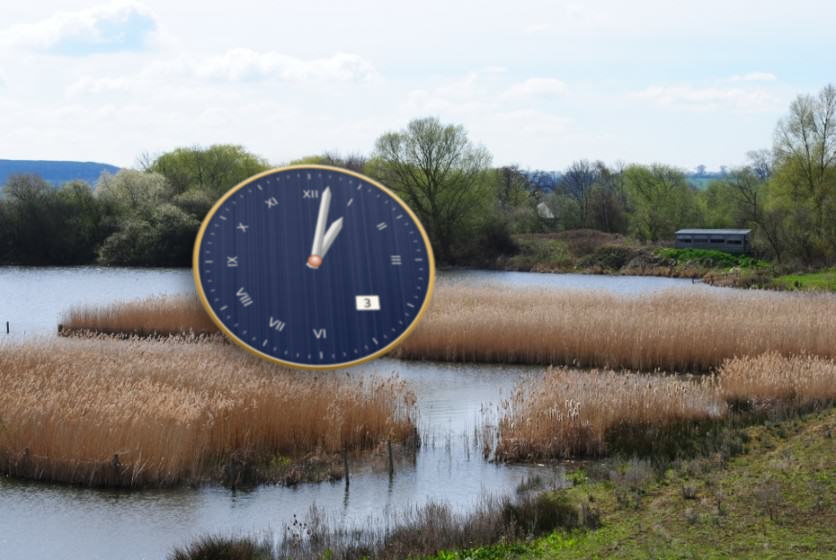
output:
1.02
